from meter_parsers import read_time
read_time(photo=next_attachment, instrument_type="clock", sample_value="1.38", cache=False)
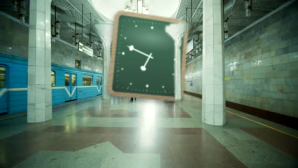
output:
6.48
